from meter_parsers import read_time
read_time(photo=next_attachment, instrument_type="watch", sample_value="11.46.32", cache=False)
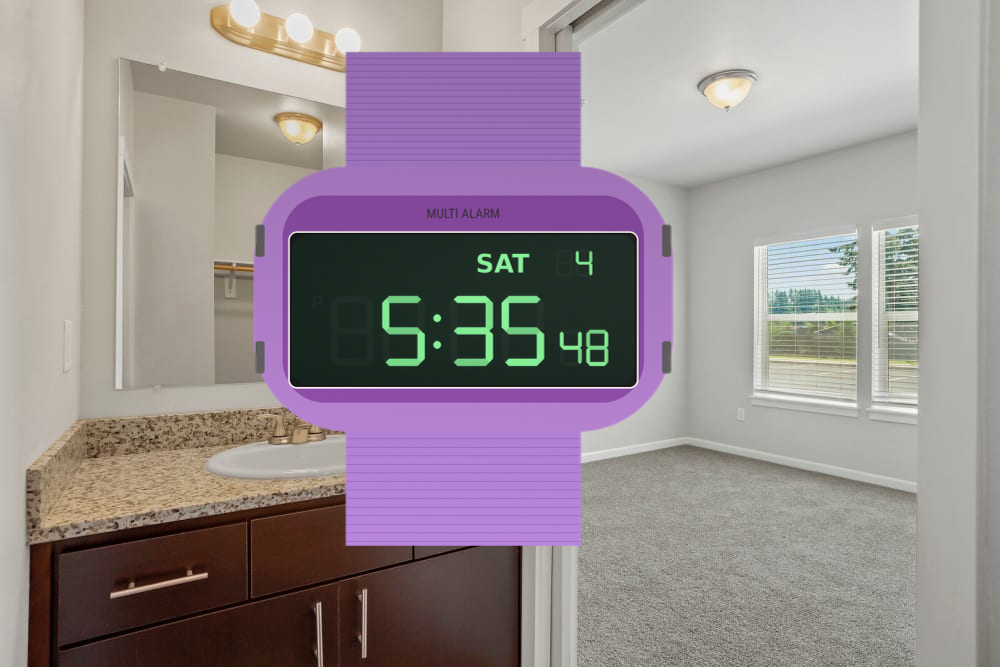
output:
5.35.48
